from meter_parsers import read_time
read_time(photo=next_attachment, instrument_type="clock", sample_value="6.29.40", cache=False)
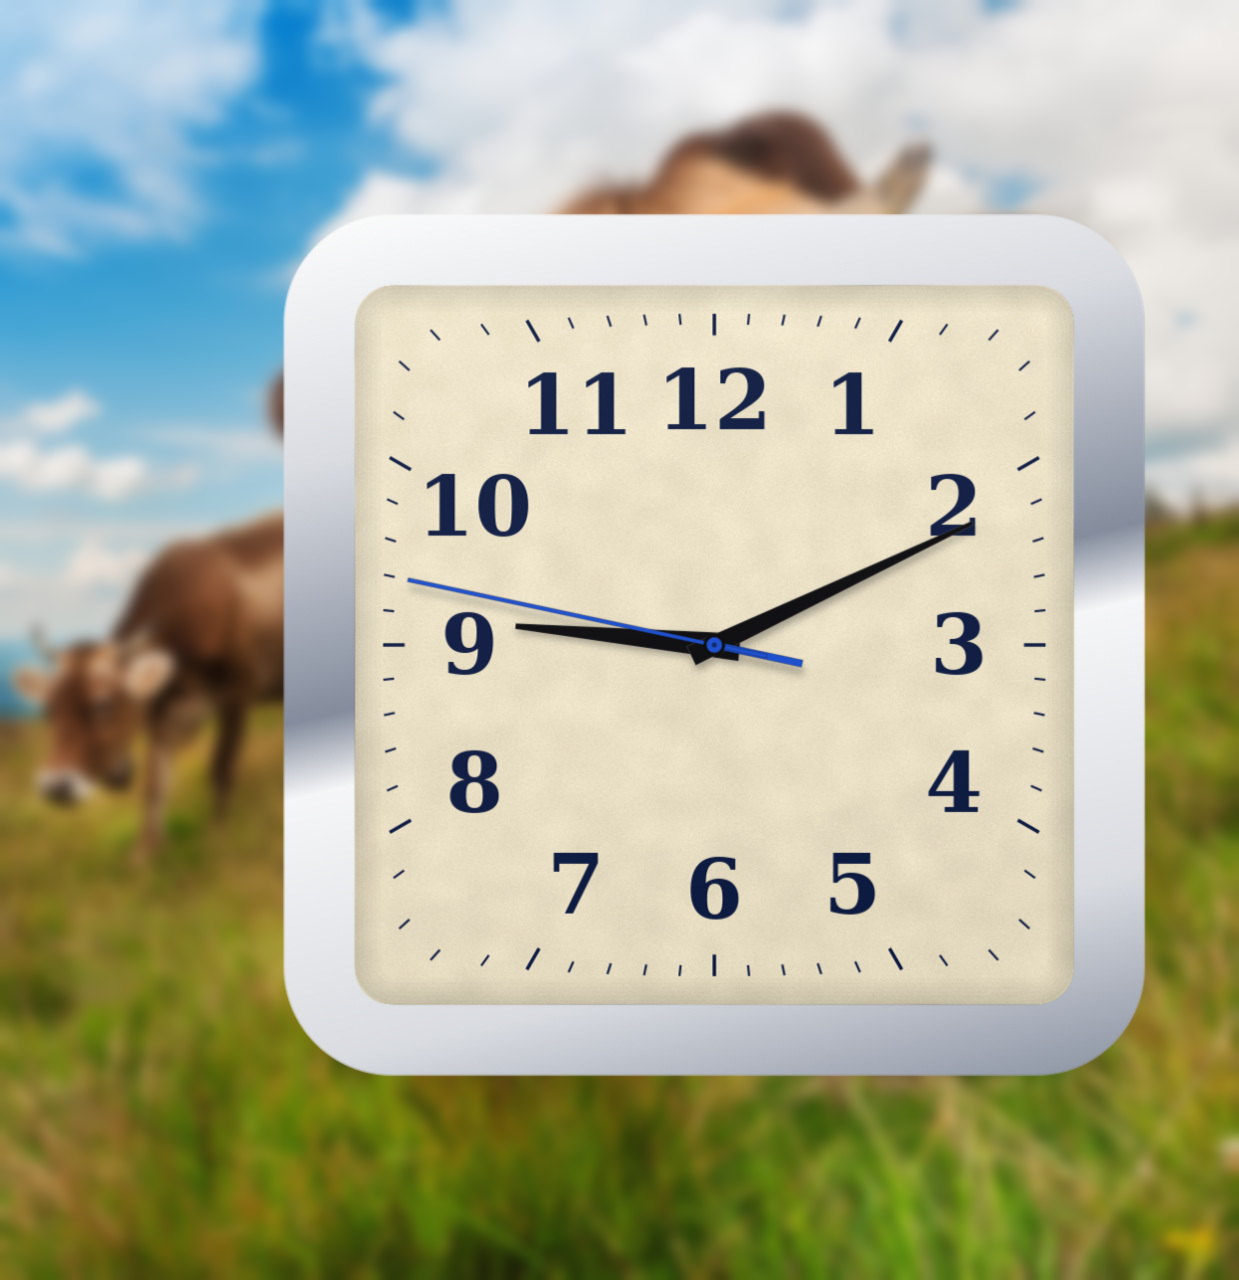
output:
9.10.47
